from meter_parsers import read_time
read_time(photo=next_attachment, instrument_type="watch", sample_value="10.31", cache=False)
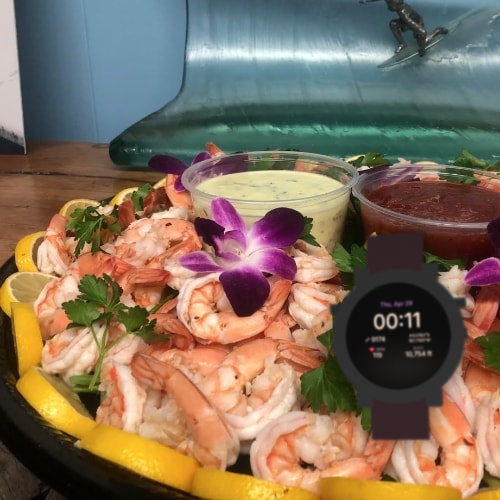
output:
0.11
